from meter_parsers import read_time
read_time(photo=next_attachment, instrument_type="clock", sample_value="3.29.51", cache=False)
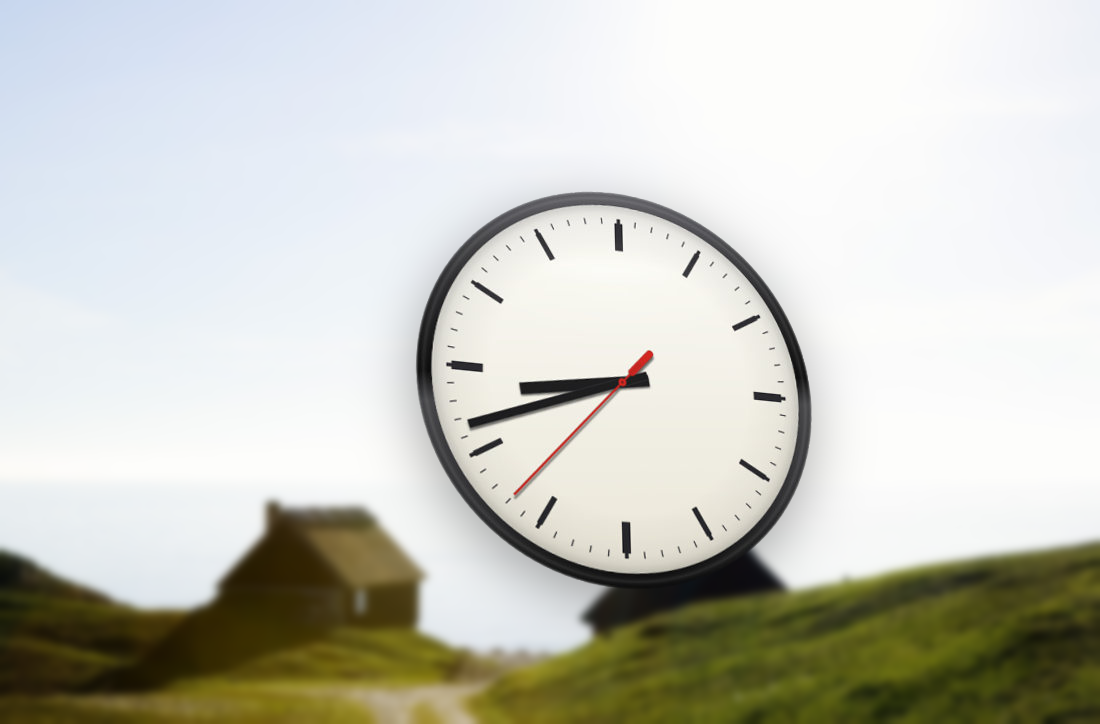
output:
8.41.37
